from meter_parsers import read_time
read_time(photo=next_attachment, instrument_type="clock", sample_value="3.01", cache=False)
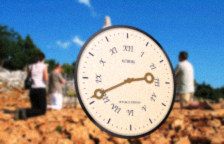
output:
2.41
